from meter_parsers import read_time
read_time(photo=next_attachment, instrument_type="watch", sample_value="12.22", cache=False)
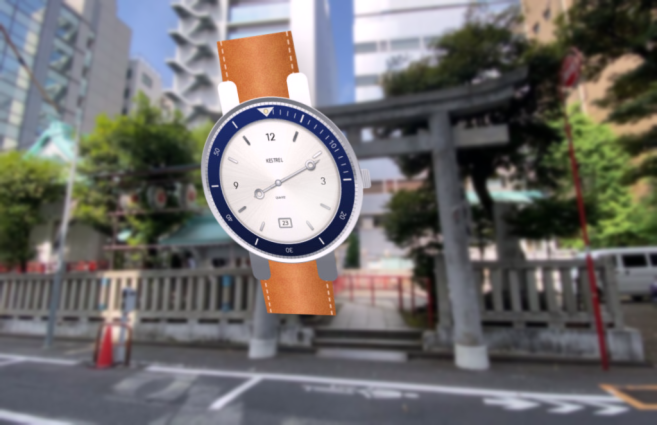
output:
8.11
